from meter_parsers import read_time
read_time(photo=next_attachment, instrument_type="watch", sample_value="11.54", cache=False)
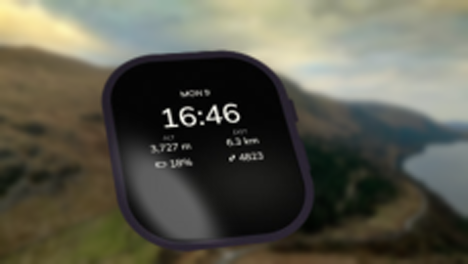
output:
16.46
